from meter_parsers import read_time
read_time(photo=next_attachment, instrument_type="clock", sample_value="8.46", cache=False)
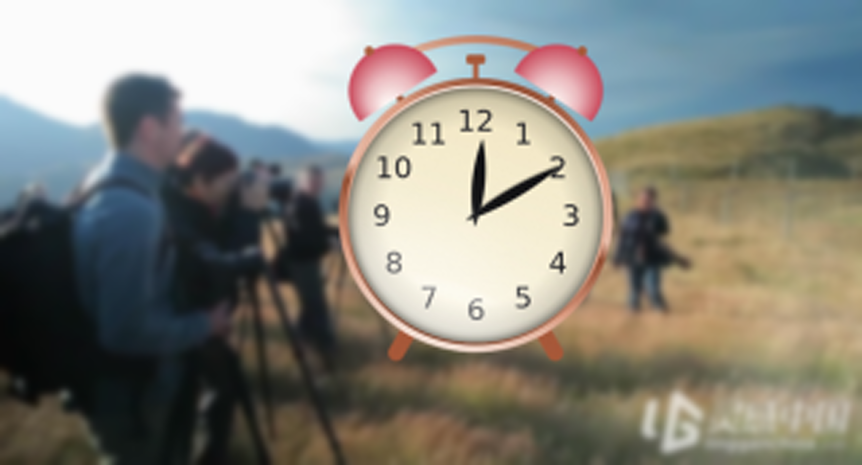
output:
12.10
